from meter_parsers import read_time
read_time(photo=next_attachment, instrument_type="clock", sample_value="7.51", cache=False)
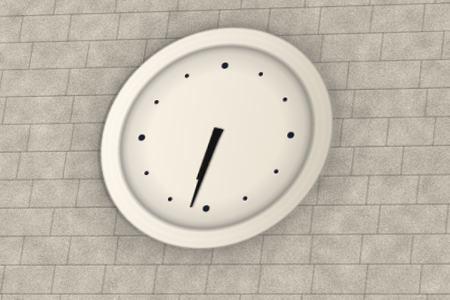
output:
6.32
